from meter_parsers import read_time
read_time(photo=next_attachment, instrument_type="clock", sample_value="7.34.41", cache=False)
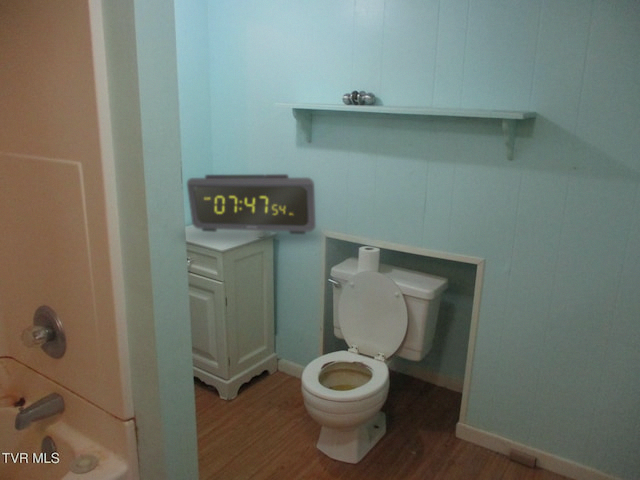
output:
7.47.54
